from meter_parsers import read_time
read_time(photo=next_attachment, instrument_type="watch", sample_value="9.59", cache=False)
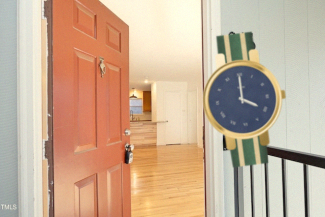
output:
4.00
